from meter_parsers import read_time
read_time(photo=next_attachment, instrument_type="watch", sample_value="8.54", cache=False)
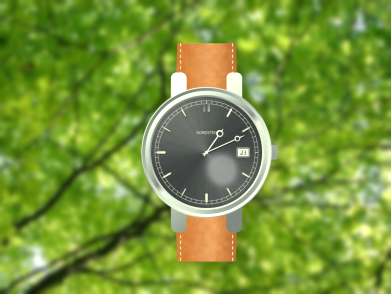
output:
1.11
